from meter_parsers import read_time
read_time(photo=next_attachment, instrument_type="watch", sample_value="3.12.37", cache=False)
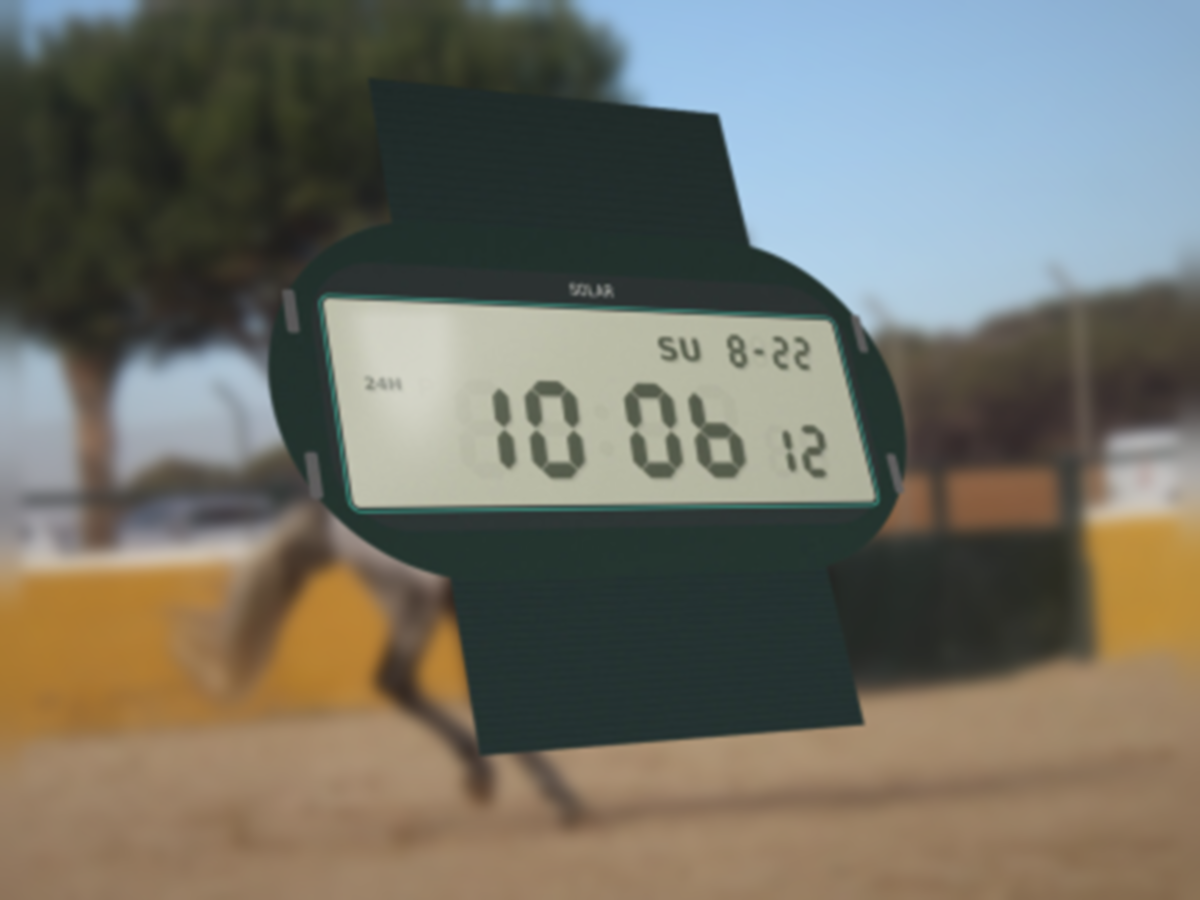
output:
10.06.12
